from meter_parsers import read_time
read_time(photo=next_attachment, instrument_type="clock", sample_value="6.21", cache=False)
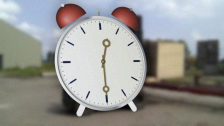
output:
12.30
